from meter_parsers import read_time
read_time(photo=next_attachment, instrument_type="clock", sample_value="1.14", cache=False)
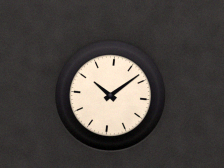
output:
10.08
